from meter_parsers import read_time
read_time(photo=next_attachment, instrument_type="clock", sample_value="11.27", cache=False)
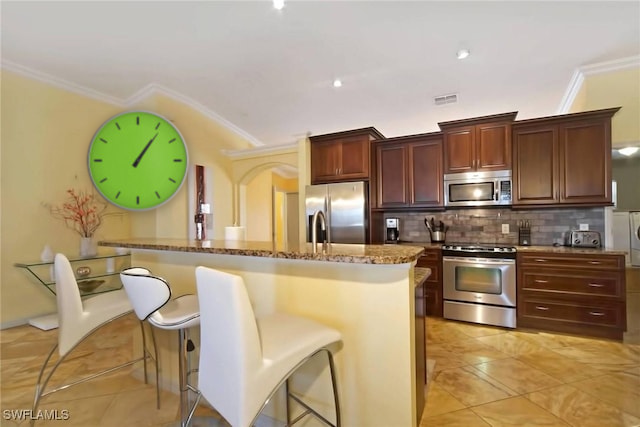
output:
1.06
